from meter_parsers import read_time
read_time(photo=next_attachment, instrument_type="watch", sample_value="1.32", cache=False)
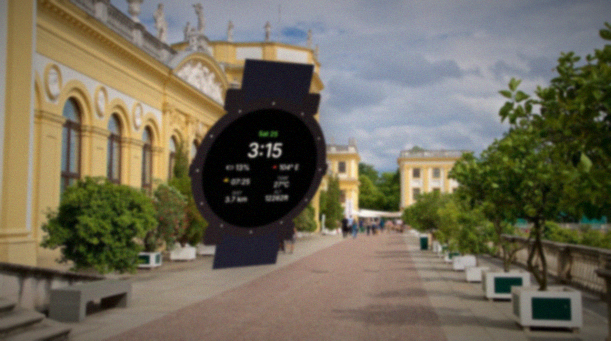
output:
3.15
